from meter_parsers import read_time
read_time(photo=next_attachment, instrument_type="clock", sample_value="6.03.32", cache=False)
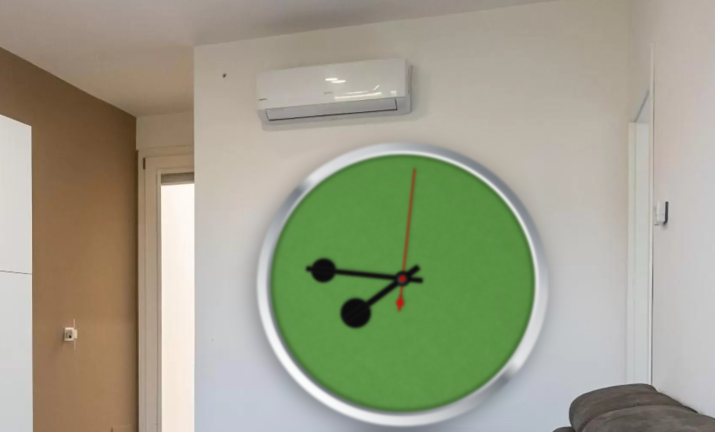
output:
7.46.01
